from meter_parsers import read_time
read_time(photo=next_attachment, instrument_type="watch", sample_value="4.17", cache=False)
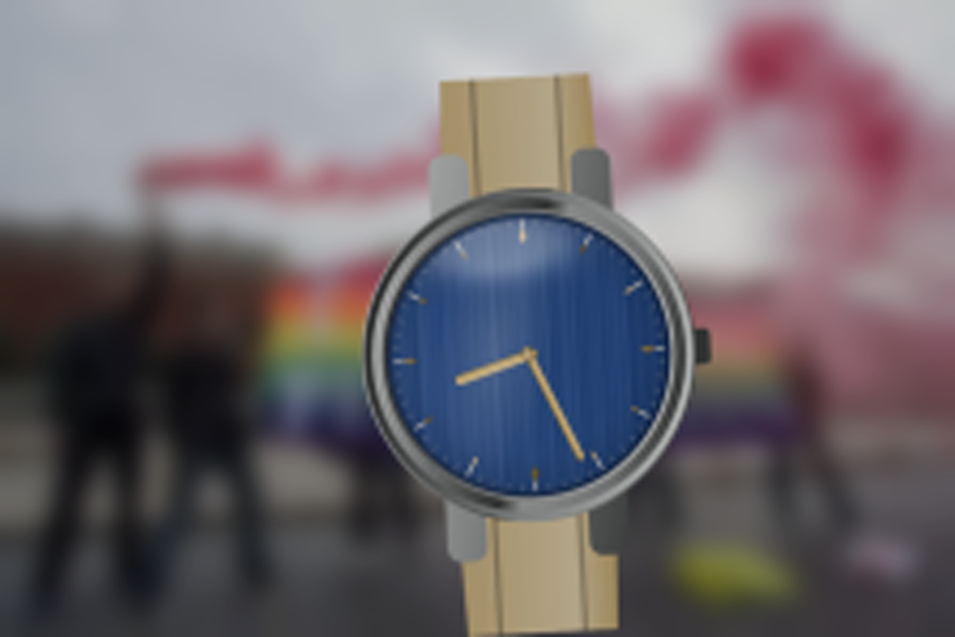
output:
8.26
